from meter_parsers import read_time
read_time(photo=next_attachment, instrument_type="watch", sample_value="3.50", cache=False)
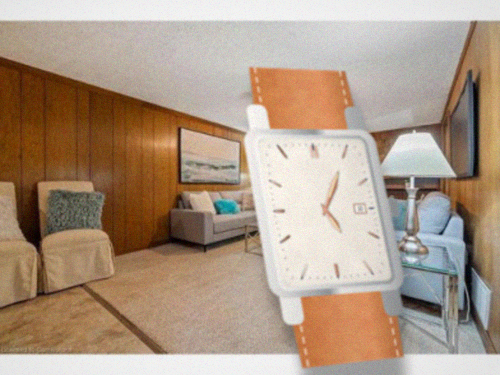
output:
5.05
